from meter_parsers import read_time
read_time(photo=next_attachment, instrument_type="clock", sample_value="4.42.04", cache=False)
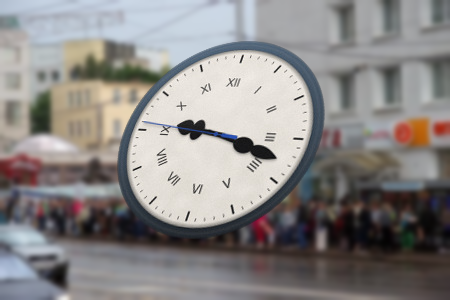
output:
9.17.46
